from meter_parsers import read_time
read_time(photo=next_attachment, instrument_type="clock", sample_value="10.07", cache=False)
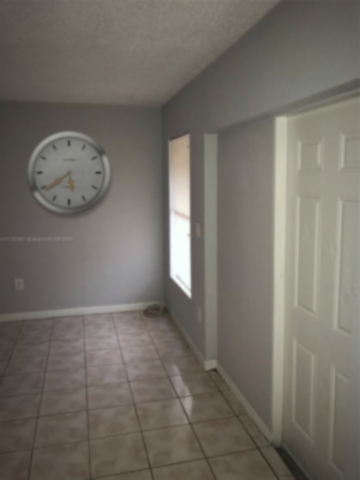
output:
5.39
